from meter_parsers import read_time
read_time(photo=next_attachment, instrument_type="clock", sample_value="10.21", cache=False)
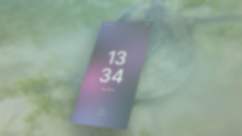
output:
13.34
